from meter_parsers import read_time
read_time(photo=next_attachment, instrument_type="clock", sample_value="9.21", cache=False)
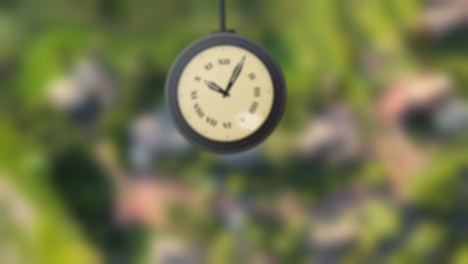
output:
10.05
